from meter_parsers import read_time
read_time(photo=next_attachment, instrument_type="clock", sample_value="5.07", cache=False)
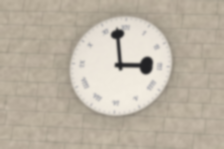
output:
2.58
